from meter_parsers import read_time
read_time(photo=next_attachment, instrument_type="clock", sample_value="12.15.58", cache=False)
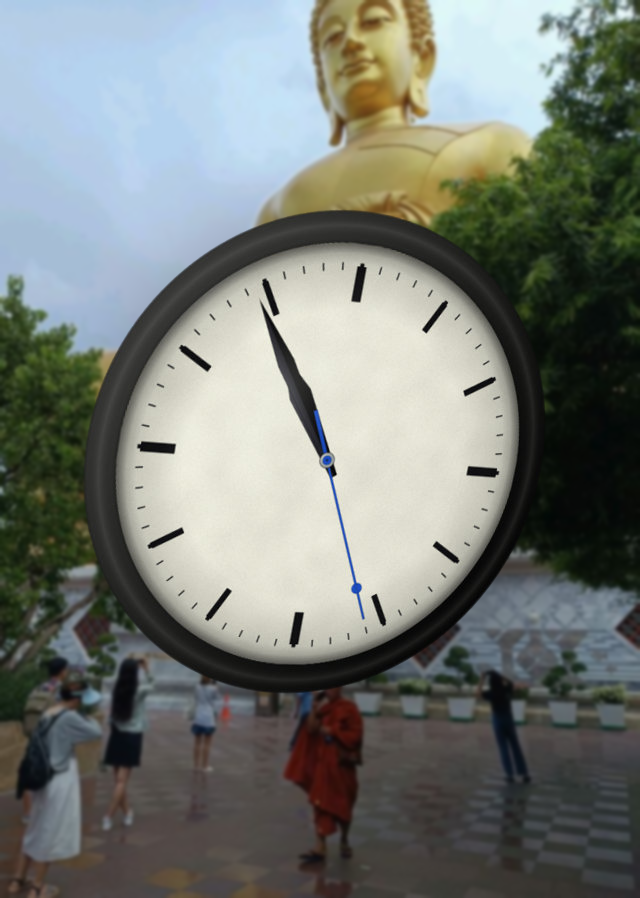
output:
10.54.26
